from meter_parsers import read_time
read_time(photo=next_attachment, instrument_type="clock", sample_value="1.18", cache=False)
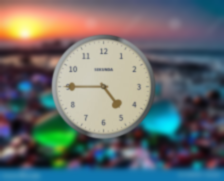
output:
4.45
